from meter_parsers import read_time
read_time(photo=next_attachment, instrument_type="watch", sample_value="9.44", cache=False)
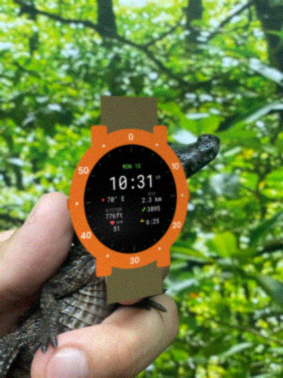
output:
10.31
